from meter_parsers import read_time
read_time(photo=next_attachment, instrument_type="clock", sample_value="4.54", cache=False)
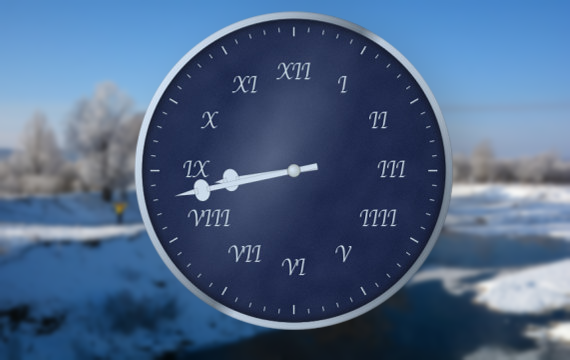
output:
8.43
